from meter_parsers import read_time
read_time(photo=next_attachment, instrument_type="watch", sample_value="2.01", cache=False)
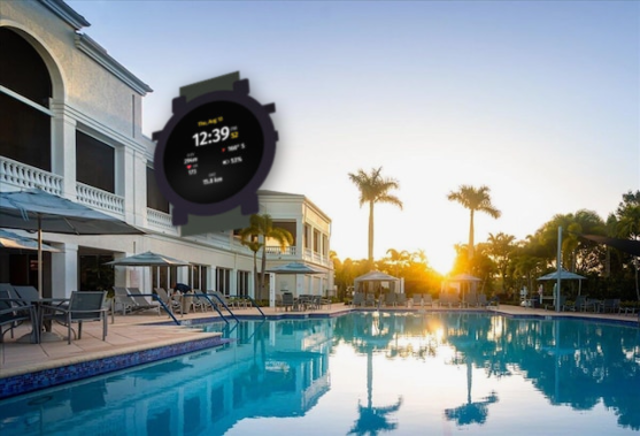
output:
12.39
